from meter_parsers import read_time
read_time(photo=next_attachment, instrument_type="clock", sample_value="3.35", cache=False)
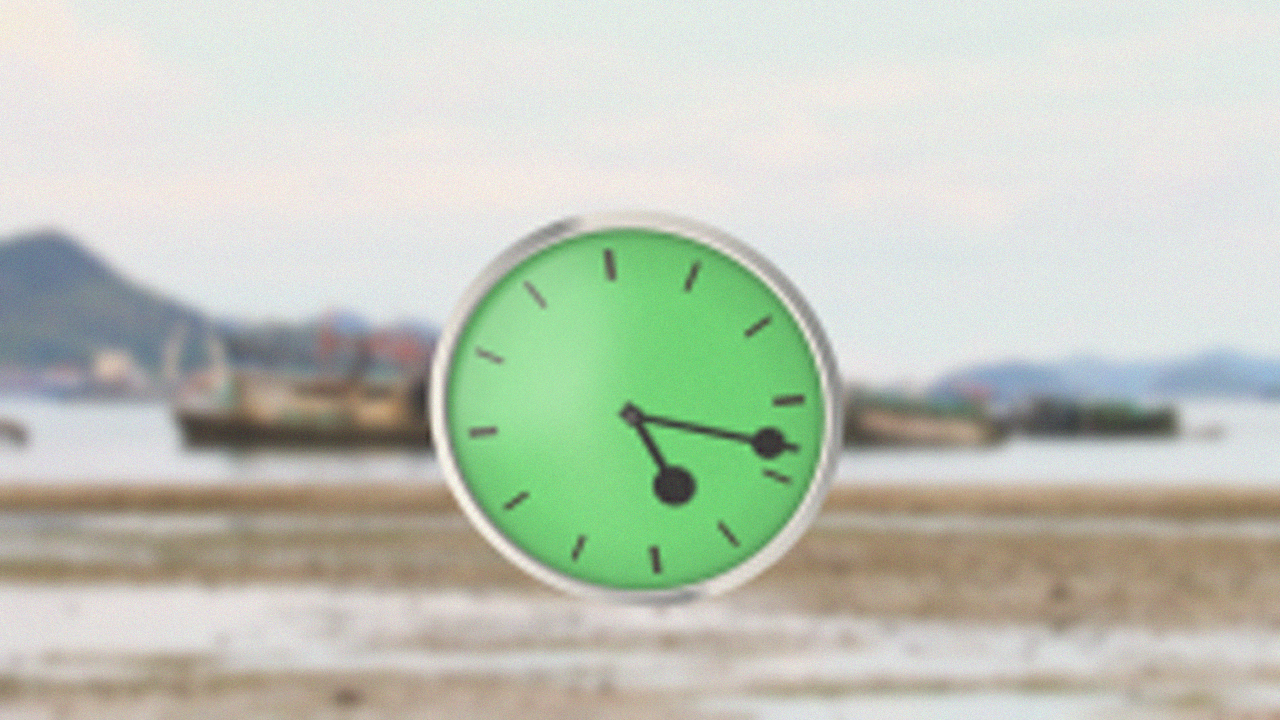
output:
5.18
